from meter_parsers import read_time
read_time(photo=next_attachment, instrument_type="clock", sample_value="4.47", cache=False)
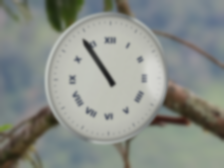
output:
10.54
